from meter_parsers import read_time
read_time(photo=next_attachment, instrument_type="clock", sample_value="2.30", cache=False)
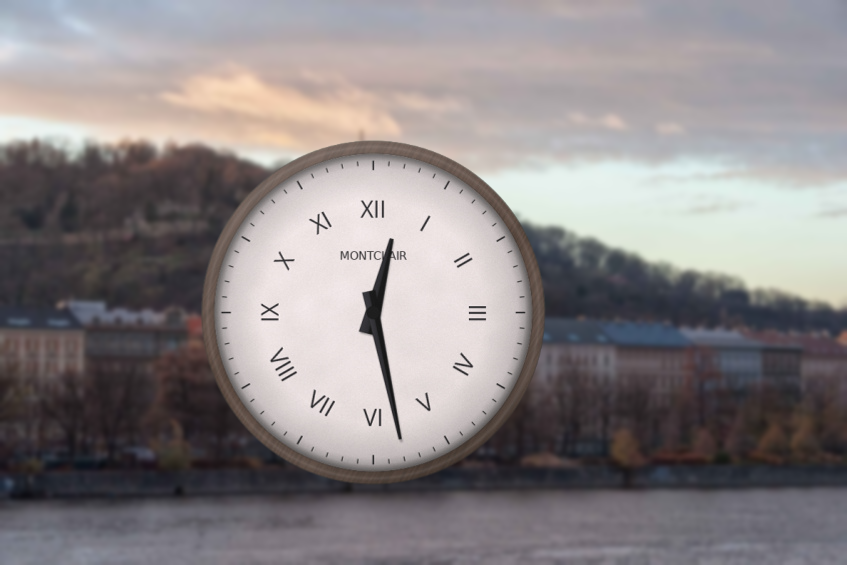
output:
12.28
